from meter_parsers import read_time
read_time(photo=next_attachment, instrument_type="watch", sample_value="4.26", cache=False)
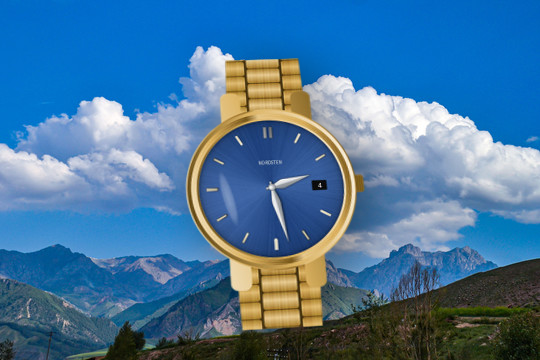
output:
2.28
